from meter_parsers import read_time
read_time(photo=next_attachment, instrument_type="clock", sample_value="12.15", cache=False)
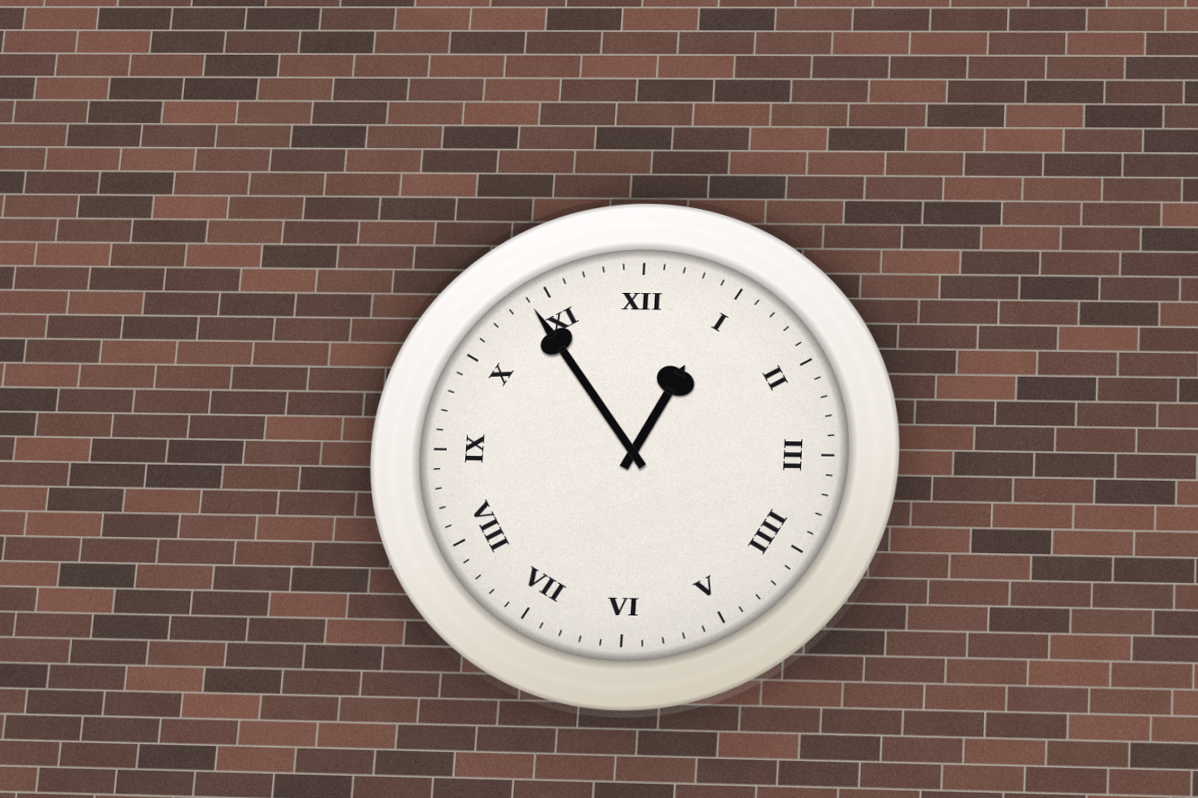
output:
12.54
